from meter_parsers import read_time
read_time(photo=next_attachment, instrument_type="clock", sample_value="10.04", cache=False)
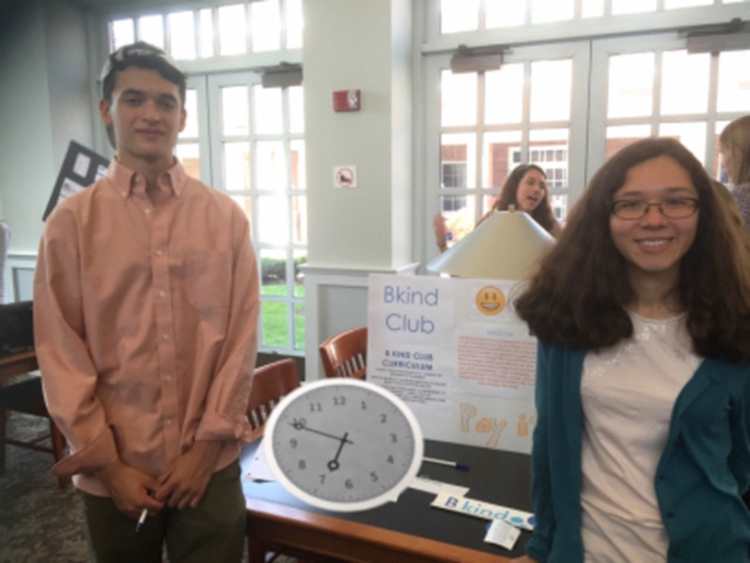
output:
6.49
